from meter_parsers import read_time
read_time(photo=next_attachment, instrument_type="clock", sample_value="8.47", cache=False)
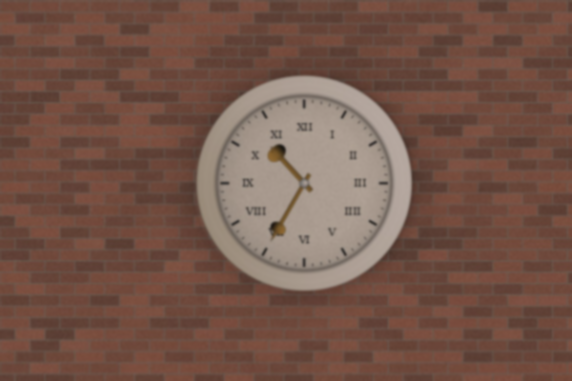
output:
10.35
